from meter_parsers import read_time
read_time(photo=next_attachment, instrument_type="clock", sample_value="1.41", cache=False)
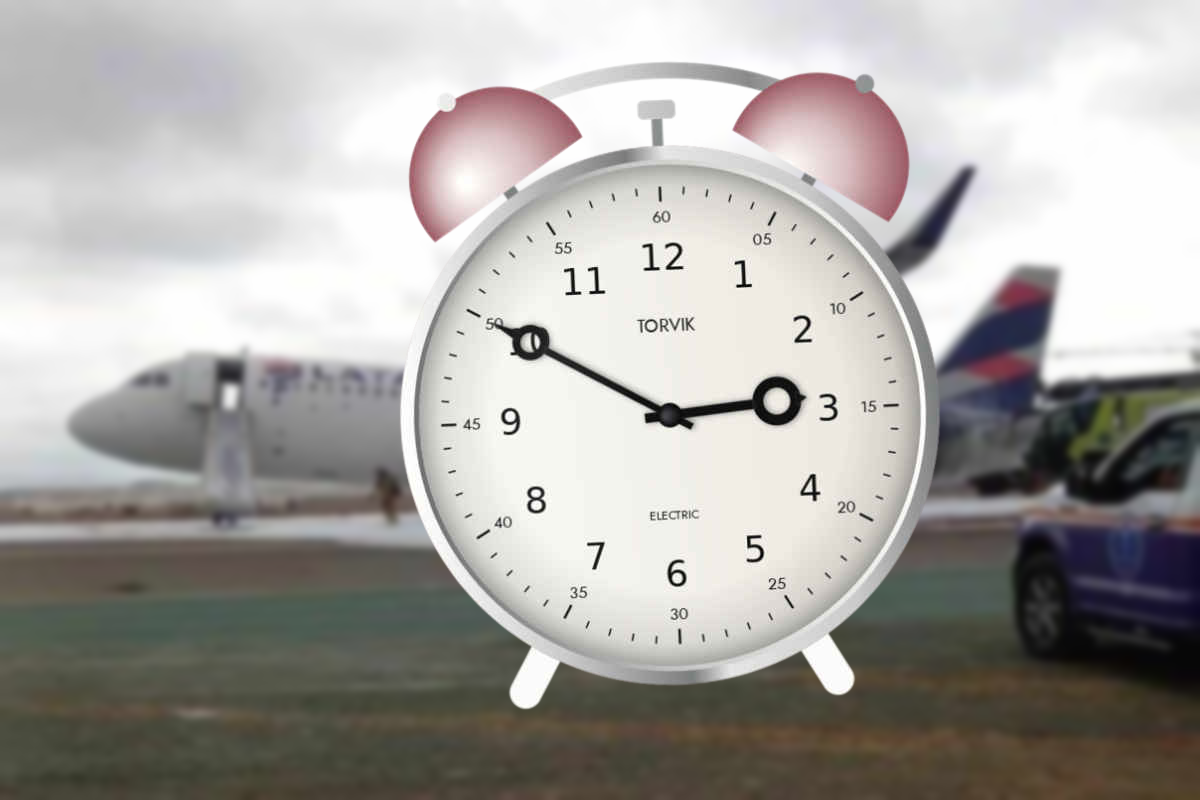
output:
2.50
